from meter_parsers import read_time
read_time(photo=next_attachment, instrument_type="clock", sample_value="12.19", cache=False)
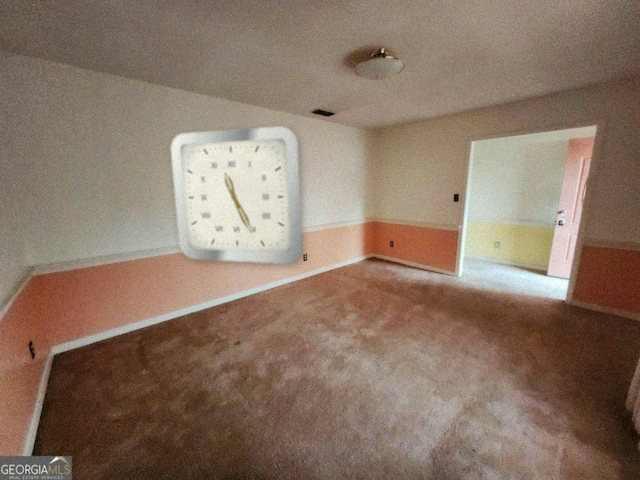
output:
11.26
